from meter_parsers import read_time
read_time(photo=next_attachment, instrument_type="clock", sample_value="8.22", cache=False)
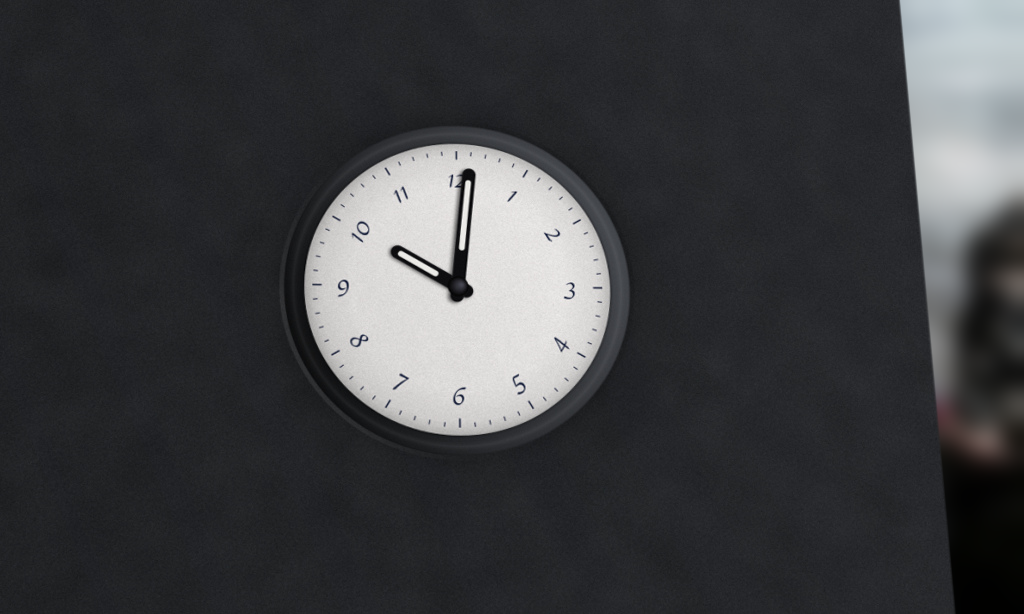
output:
10.01
